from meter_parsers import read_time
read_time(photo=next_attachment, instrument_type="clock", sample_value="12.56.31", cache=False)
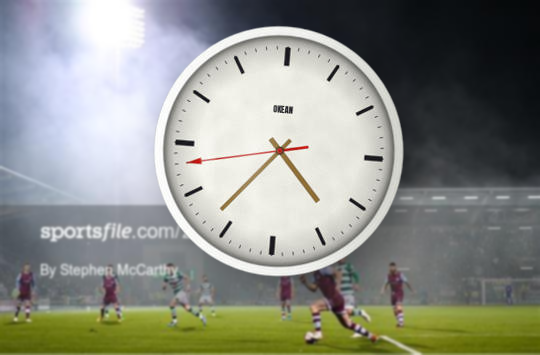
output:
4.36.43
